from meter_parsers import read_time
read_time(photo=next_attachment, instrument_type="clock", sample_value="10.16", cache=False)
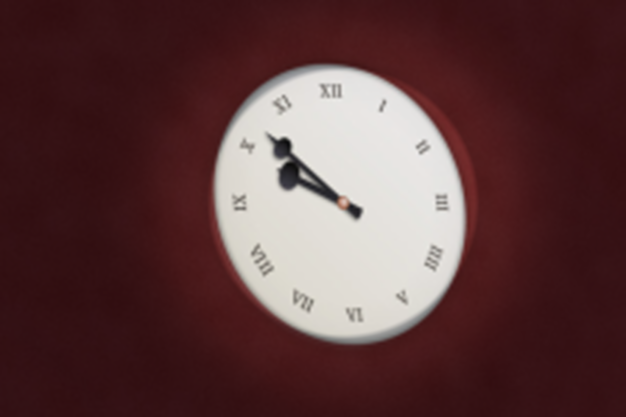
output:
9.52
